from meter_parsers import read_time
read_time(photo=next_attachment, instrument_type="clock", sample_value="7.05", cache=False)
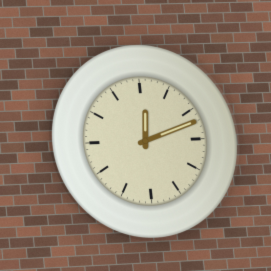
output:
12.12
